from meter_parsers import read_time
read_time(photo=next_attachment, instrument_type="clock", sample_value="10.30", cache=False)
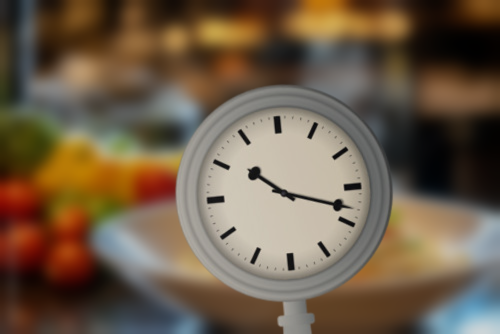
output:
10.18
